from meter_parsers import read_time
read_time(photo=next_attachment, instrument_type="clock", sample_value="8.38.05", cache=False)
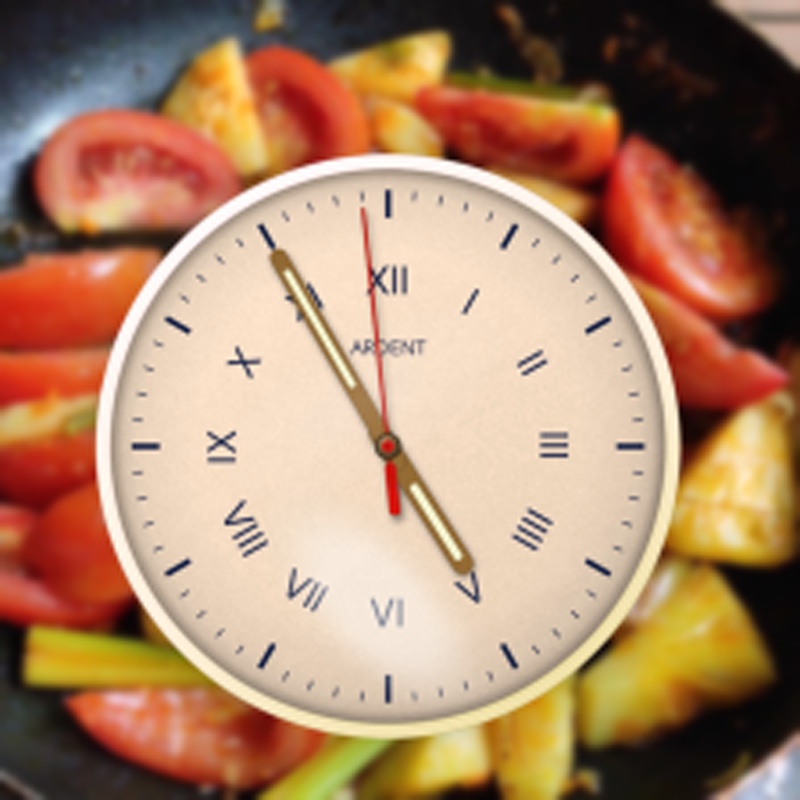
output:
4.54.59
